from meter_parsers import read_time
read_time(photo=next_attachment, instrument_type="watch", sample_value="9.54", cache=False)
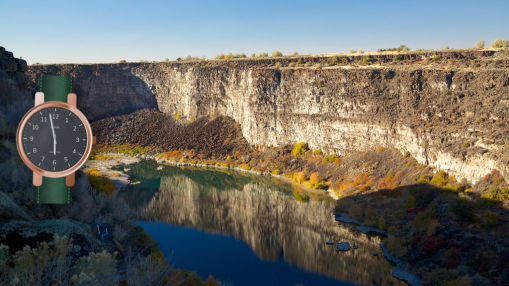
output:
5.58
